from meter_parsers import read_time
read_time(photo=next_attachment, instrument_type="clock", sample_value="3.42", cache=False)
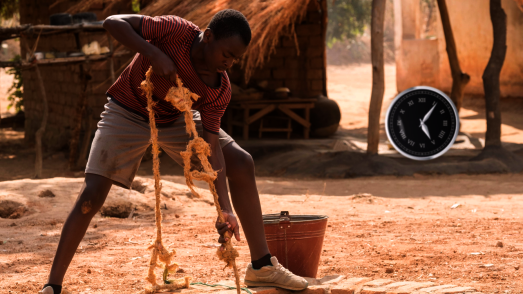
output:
5.06
